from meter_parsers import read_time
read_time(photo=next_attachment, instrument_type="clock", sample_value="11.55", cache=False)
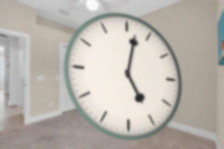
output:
5.02
